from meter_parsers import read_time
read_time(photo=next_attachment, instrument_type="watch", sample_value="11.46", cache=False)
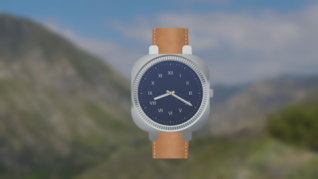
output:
8.20
